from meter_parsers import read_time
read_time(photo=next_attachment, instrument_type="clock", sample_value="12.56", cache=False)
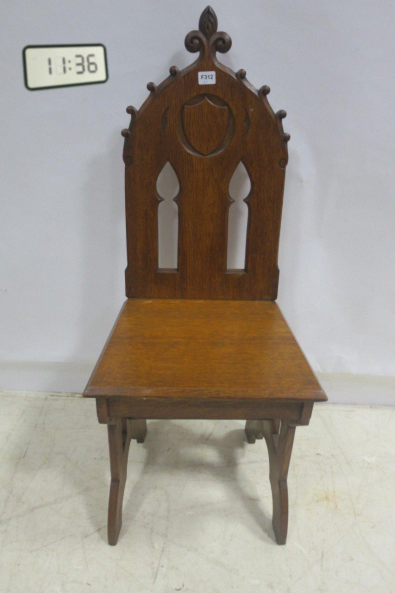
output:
11.36
